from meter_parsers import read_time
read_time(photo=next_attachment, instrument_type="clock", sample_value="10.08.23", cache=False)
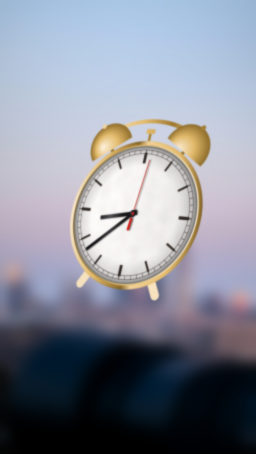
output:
8.38.01
